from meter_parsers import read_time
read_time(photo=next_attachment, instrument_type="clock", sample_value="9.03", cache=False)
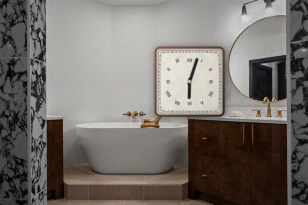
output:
6.03
